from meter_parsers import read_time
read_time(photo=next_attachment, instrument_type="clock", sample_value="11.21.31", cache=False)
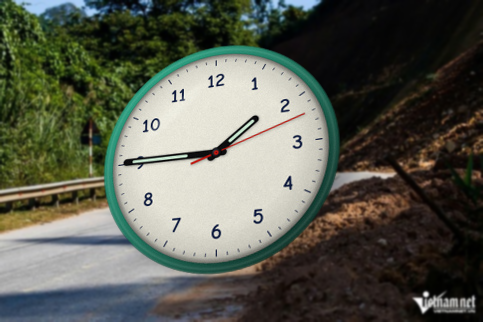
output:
1.45.12
